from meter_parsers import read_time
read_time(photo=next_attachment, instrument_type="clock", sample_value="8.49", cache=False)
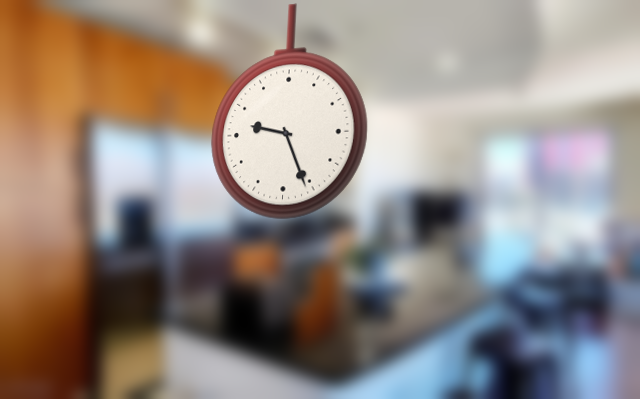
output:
9.26
